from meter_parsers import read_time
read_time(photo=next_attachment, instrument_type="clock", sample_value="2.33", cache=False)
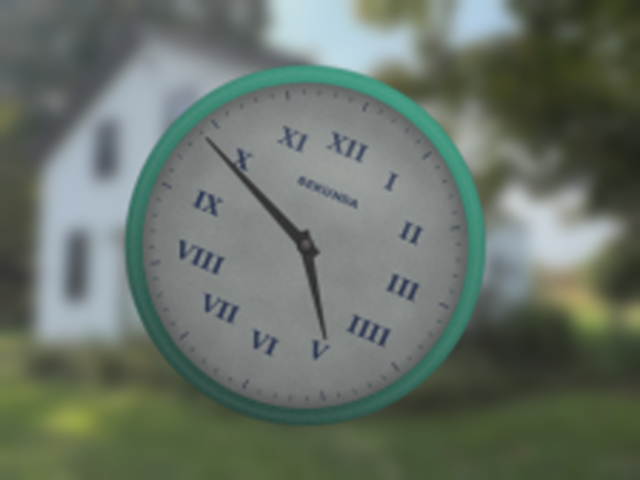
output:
4.49
